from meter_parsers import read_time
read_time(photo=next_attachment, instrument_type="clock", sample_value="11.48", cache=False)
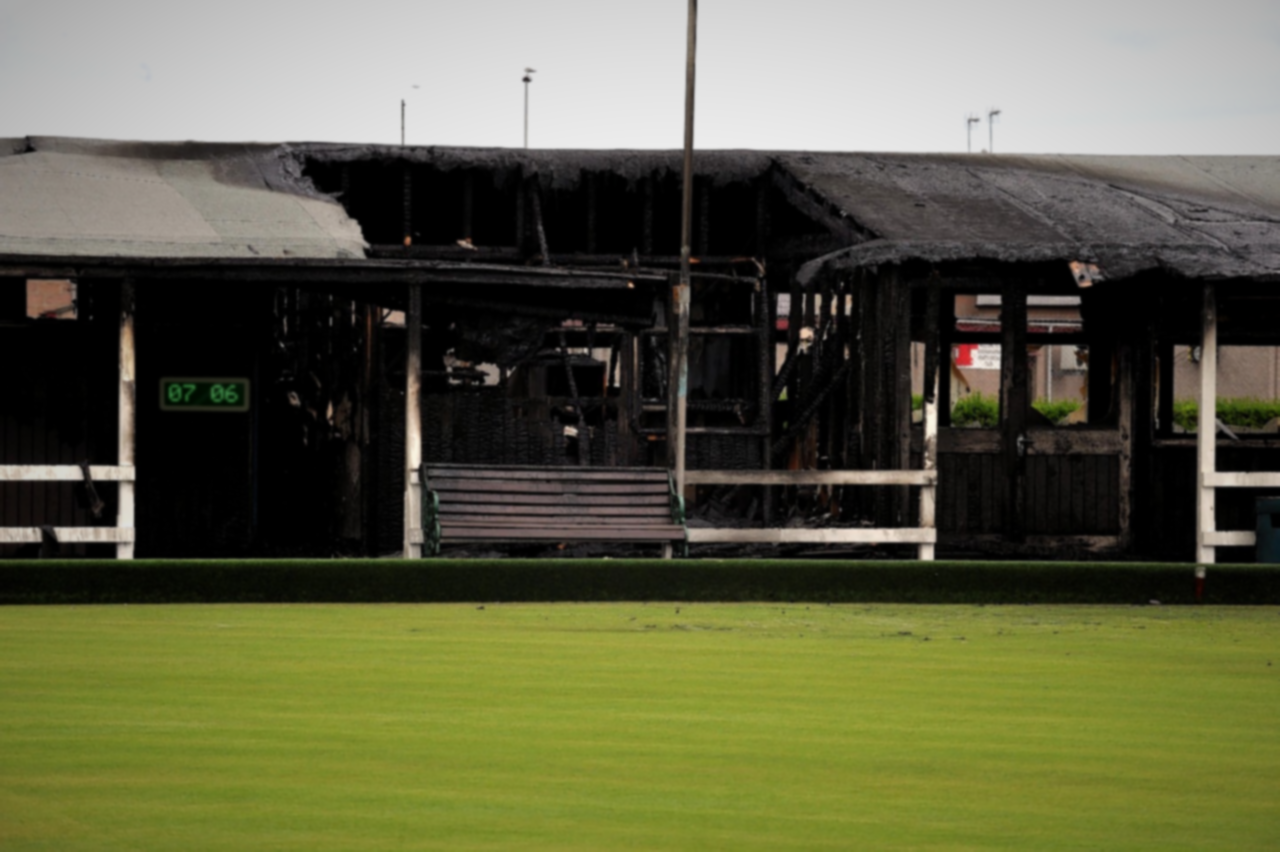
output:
7.06
